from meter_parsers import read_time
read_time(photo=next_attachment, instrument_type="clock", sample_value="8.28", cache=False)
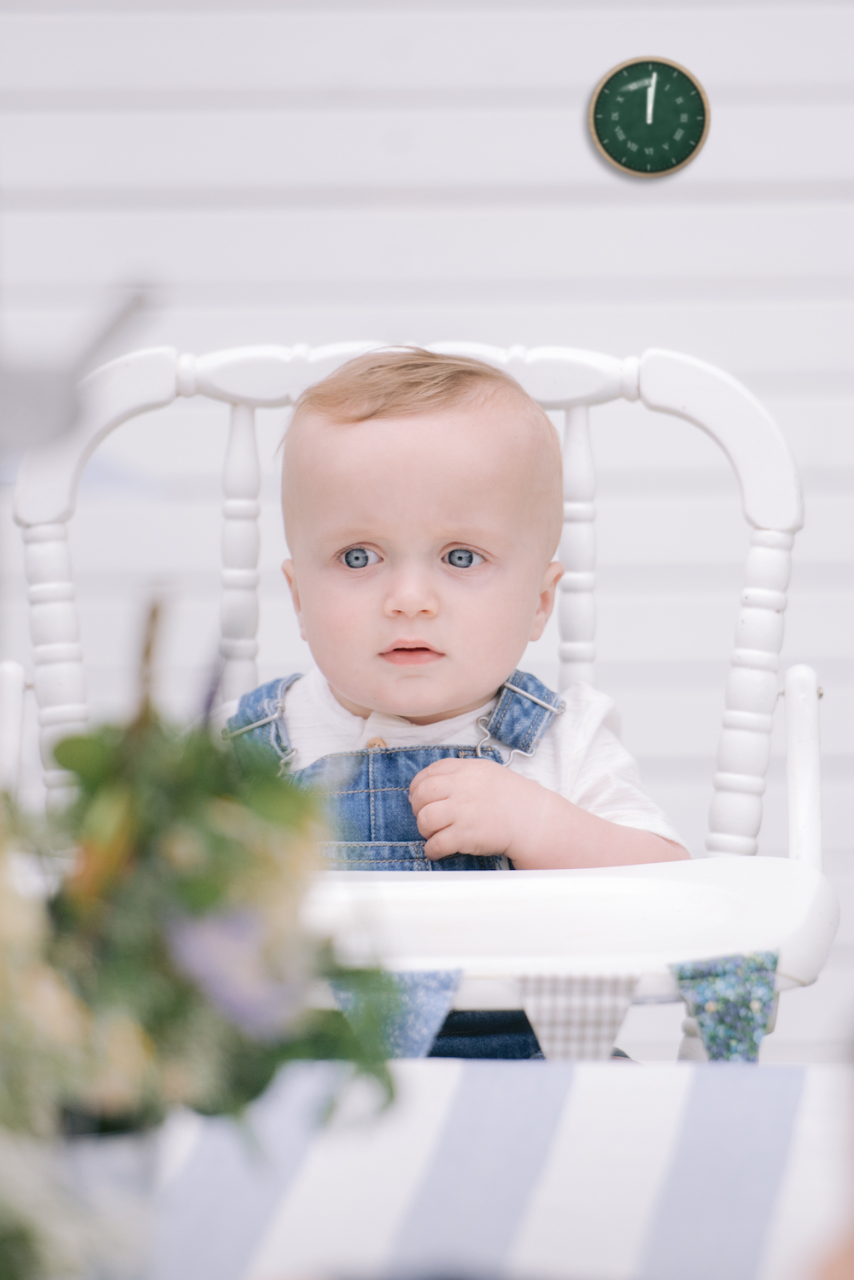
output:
12.01
